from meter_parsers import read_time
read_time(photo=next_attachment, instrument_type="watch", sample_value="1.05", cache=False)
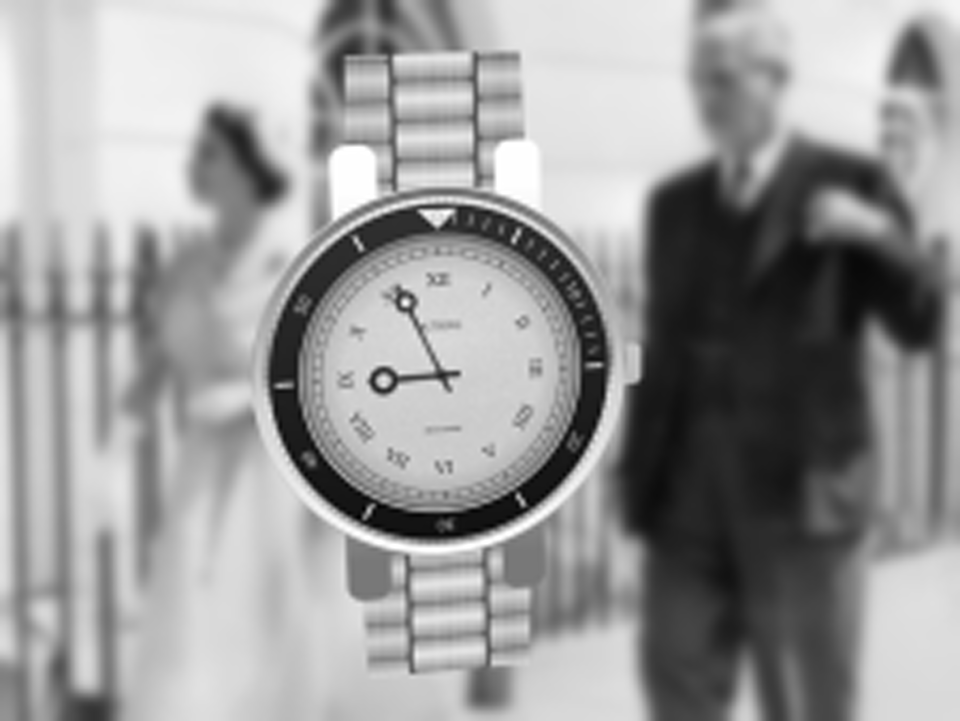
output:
8.56
